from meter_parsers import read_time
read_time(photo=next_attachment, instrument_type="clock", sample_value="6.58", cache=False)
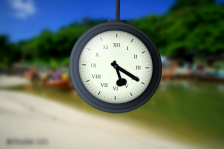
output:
5.20
